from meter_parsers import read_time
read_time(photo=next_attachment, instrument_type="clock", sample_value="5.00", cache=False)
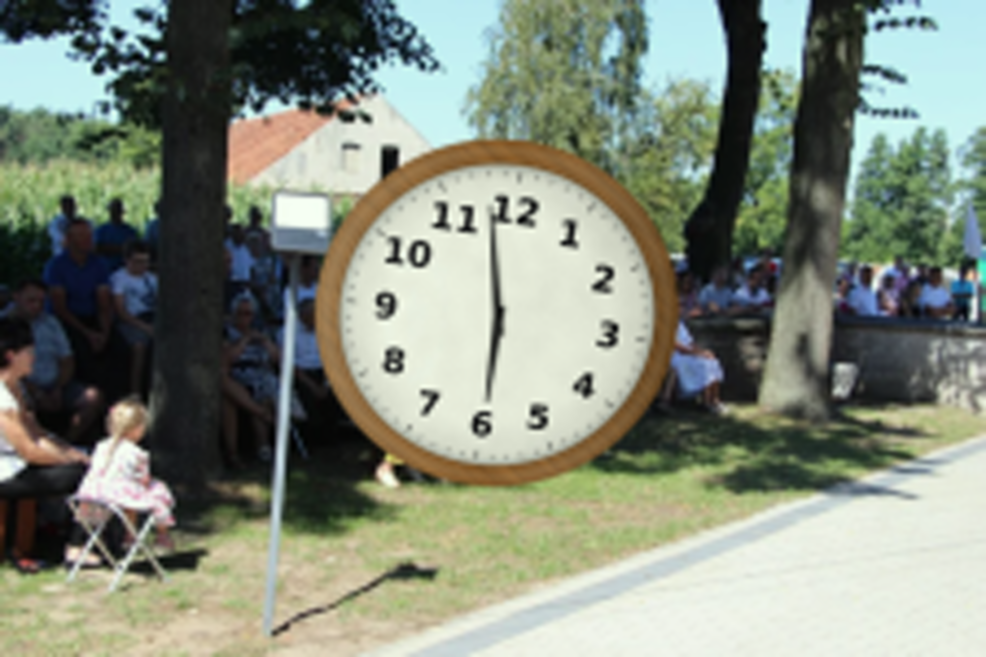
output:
5.58
